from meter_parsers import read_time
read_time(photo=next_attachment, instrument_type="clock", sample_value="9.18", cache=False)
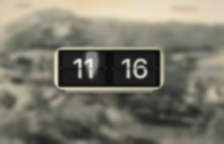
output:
11.16
